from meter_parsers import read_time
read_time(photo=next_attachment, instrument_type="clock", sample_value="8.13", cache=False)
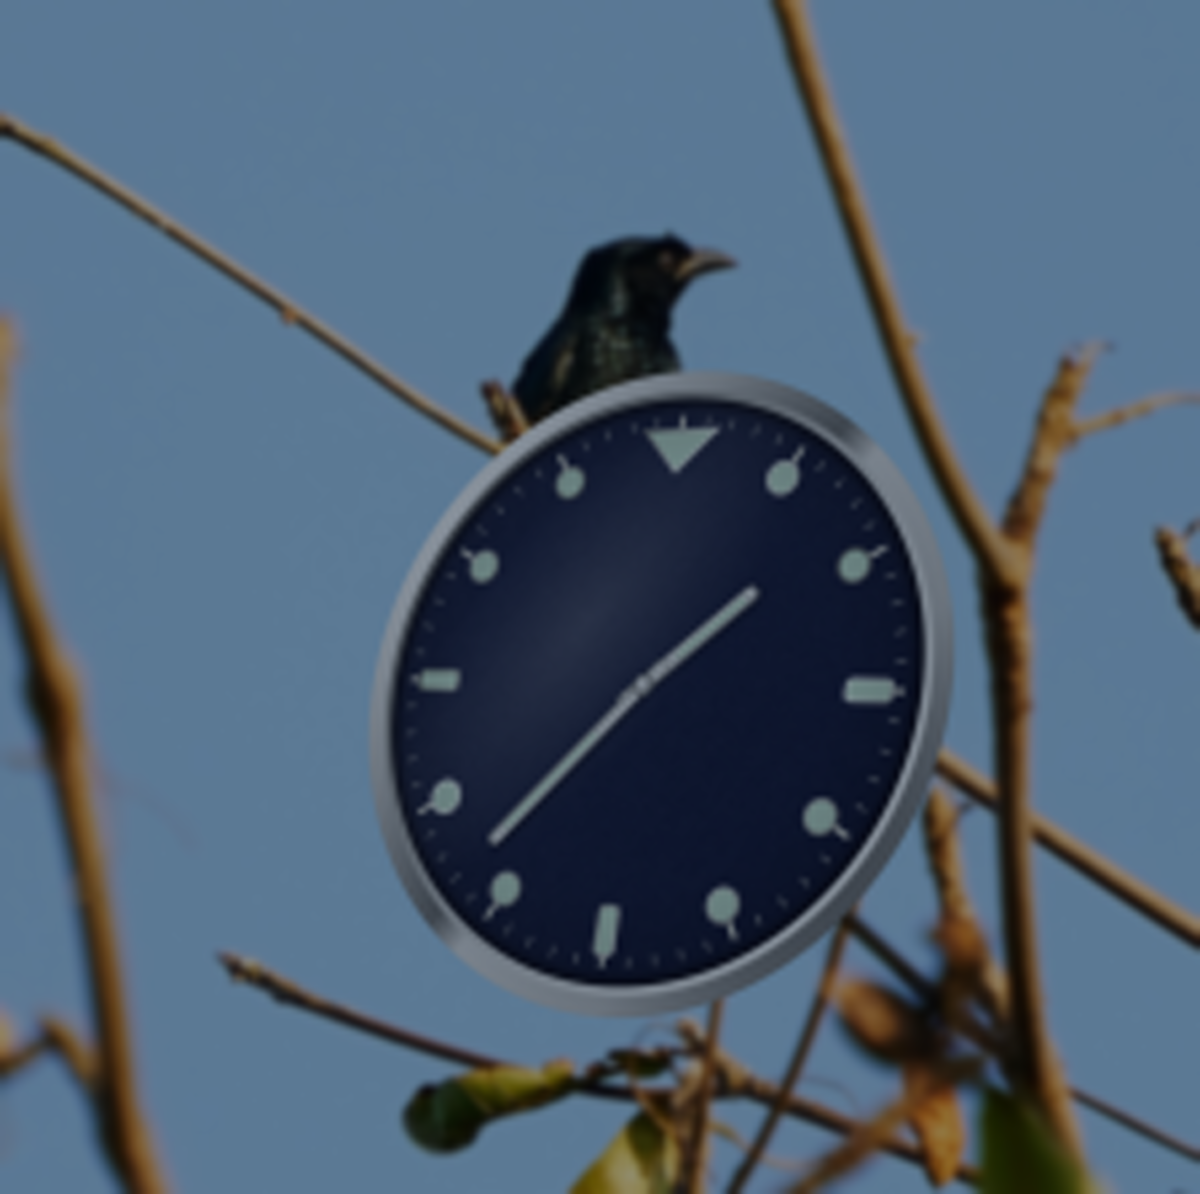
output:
1.37
